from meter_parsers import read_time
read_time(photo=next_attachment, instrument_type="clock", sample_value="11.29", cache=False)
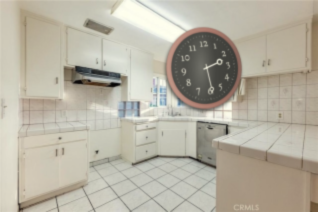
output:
2.29
